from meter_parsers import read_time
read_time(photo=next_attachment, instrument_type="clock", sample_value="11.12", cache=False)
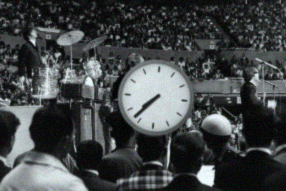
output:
7.37
